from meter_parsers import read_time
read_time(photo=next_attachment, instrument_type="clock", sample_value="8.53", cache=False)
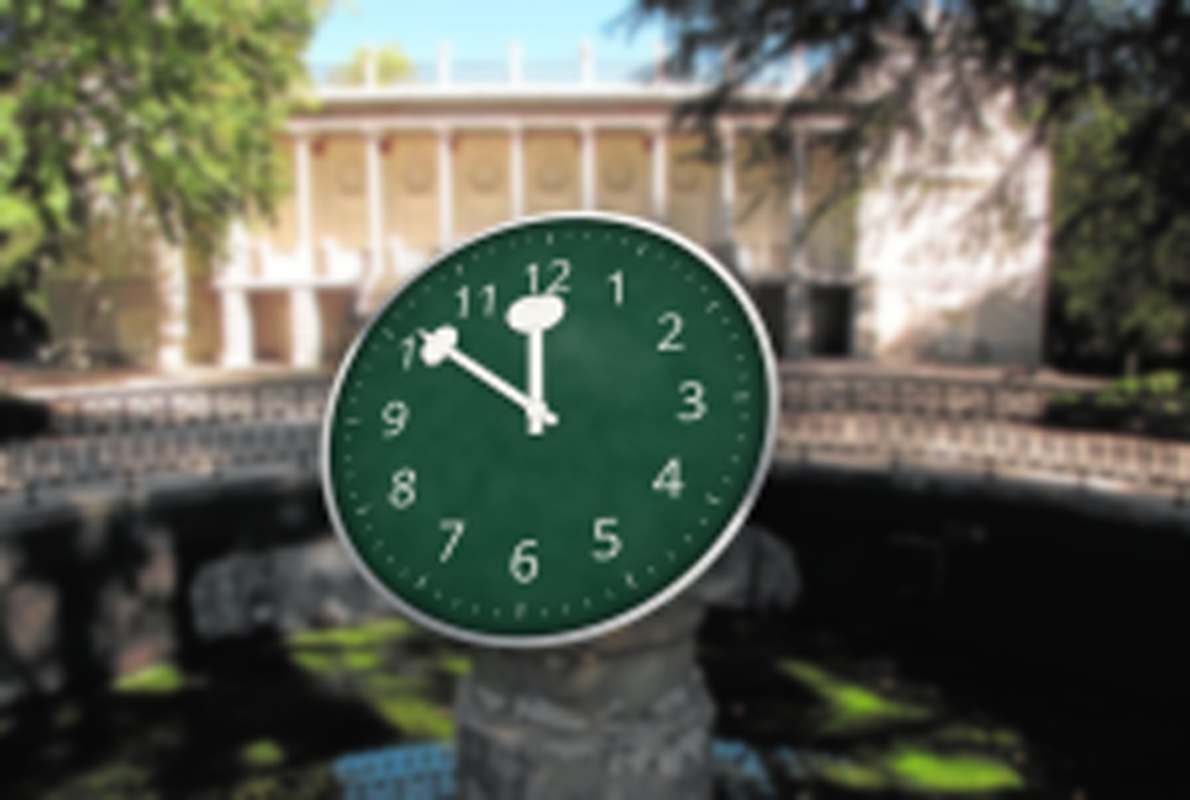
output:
11.51
